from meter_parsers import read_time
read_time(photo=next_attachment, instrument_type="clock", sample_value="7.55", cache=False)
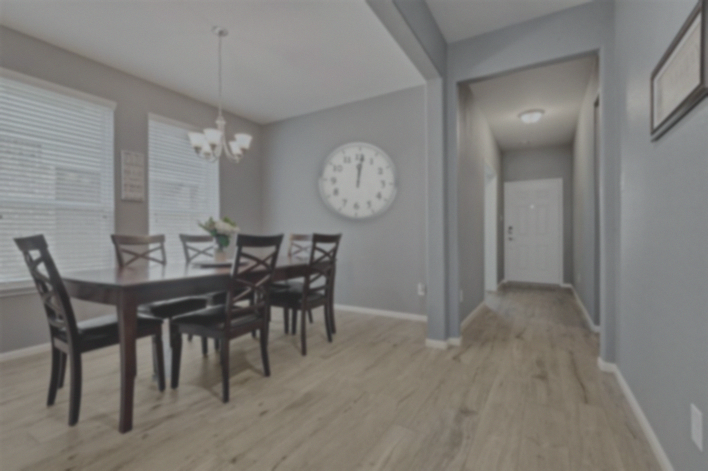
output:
12.01
